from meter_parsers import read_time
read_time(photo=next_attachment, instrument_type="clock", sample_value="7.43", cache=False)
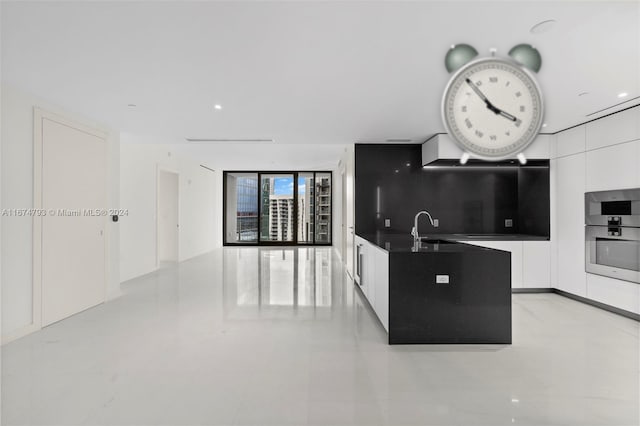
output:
3.53
